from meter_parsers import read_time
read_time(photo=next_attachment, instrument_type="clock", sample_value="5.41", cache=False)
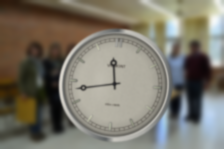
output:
11.43
